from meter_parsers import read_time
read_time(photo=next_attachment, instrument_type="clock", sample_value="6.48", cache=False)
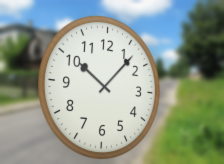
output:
10.07
